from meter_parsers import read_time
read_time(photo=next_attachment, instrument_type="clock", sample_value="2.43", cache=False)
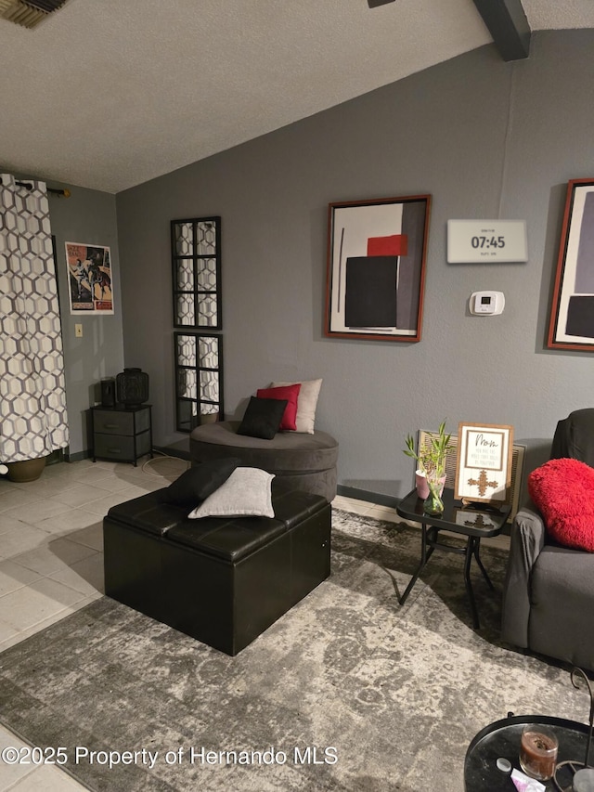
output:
7.45
